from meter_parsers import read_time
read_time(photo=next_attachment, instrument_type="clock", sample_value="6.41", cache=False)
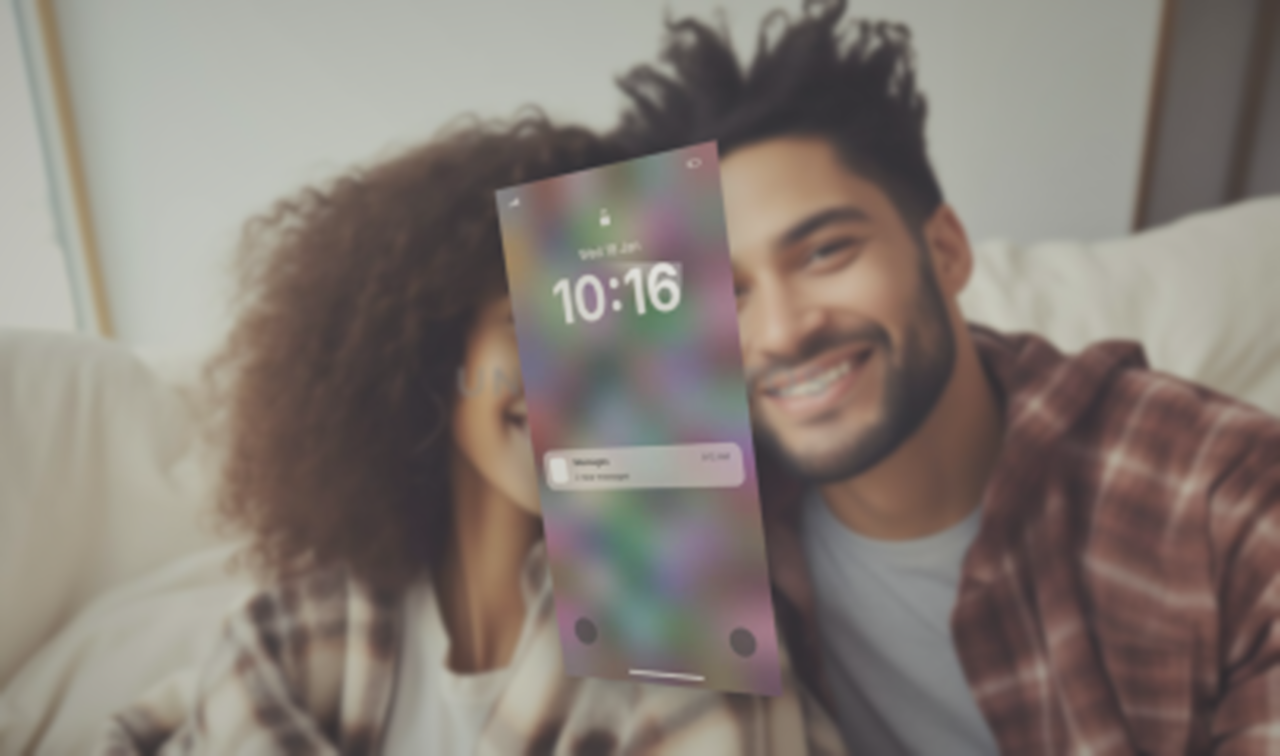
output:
10.16
